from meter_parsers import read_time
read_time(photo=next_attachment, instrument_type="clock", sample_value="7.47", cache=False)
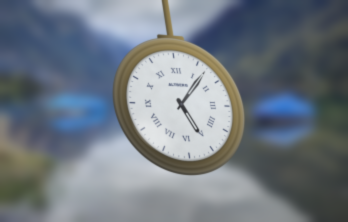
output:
5.07
